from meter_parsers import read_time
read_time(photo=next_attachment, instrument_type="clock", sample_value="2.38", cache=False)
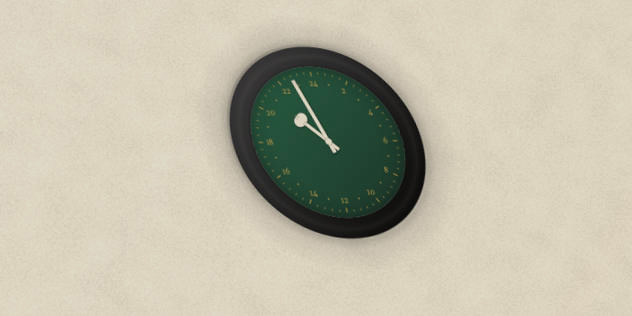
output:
20.57
